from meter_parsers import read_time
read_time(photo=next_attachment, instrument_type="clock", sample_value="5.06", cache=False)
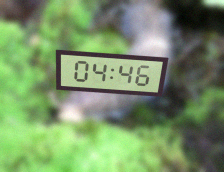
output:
4.46
